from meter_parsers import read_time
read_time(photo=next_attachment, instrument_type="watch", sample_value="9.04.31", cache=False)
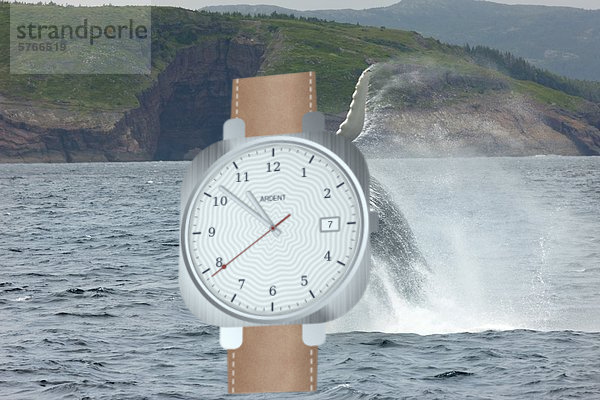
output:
10.51.39
